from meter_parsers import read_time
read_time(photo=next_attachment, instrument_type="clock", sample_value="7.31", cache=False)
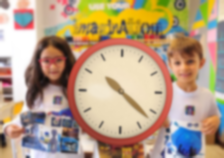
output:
10.22
